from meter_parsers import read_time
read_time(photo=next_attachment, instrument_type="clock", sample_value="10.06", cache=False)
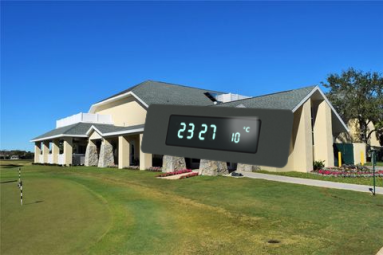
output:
23.27
